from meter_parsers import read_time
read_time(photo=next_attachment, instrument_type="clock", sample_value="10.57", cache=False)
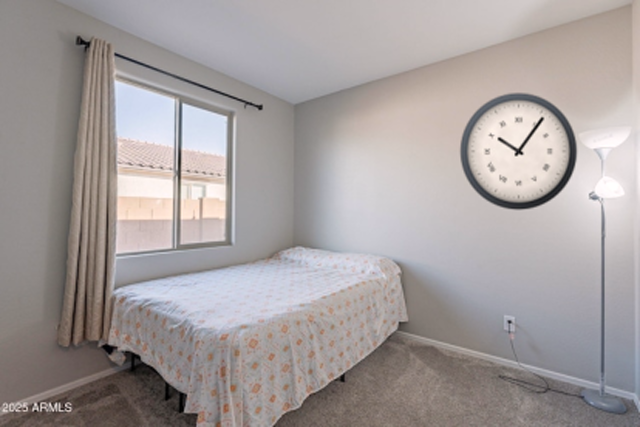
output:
10.06
